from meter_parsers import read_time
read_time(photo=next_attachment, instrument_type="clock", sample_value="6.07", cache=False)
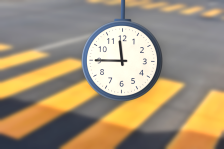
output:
11.45
